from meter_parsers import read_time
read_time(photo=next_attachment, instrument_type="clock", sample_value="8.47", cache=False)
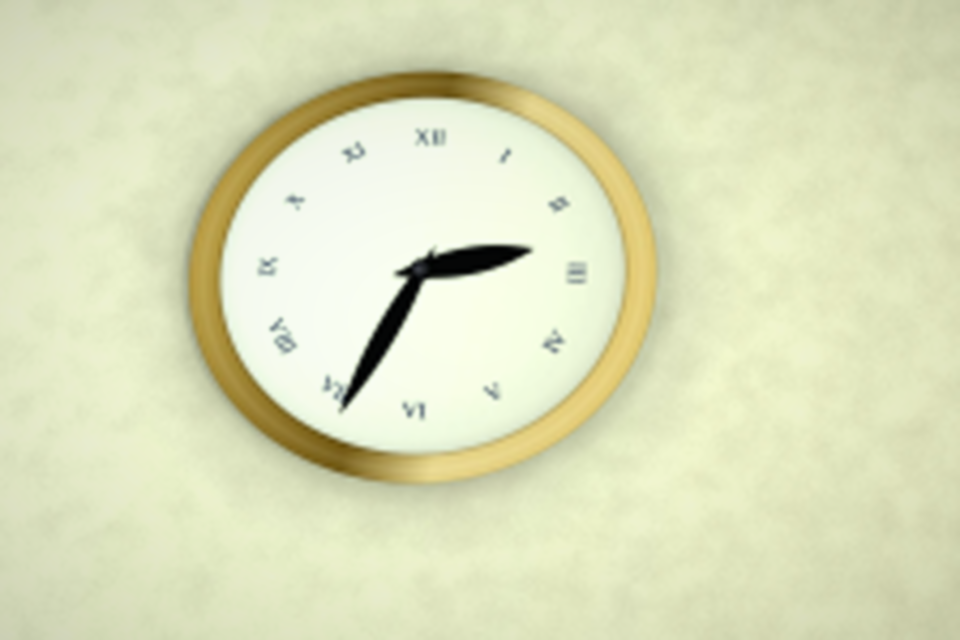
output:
2.34
